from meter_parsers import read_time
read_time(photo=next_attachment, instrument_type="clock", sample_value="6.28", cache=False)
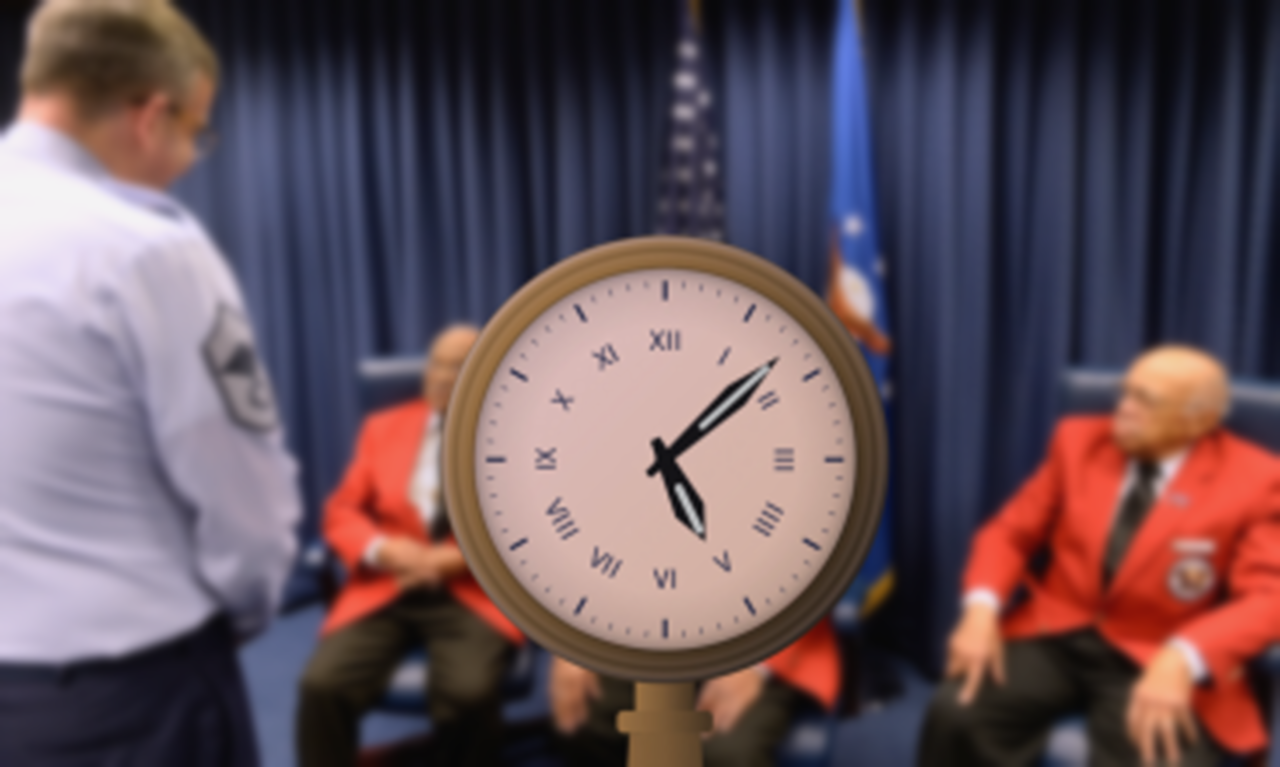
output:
5.08
